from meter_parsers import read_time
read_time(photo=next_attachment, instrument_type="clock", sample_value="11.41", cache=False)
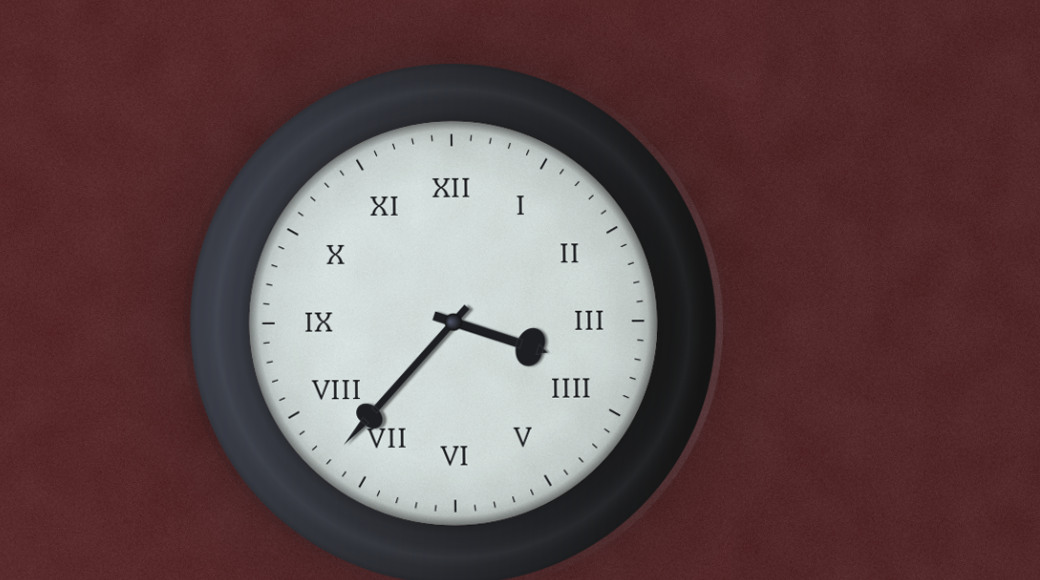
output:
3.37
